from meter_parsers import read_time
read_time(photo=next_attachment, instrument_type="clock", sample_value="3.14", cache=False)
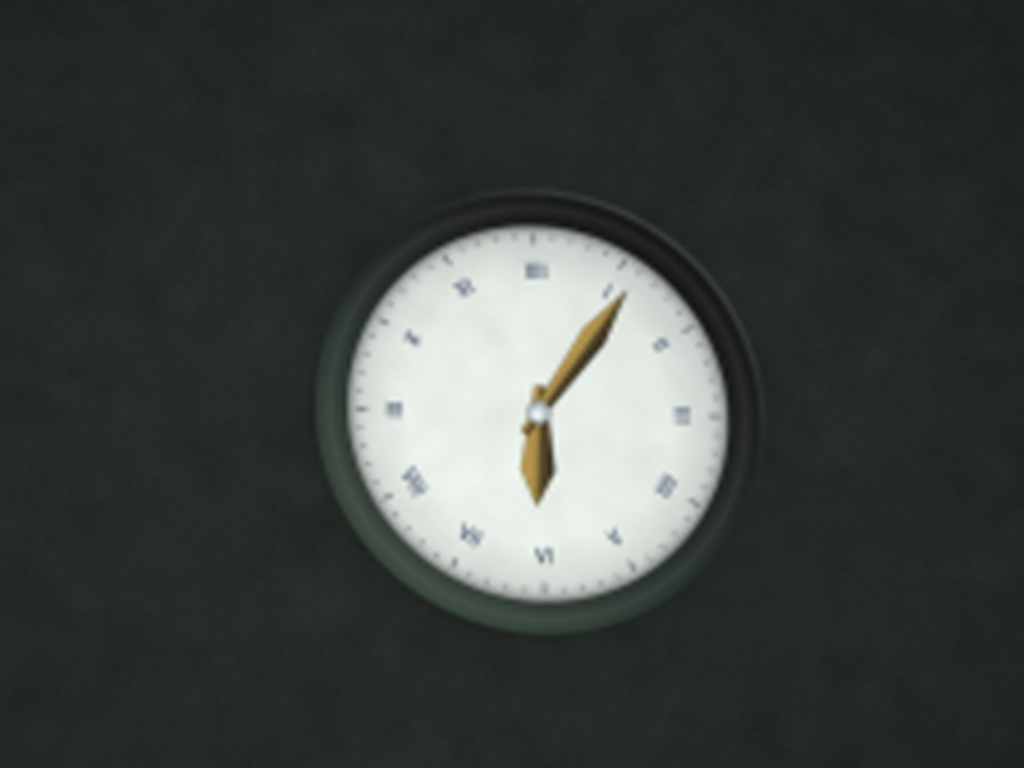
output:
6.06
